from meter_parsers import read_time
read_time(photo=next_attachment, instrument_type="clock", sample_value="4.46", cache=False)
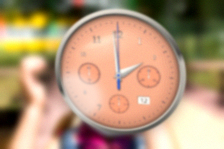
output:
1.59
